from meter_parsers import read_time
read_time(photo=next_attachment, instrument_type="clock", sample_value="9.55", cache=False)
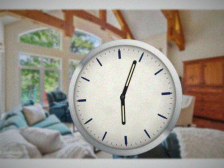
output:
6.04
